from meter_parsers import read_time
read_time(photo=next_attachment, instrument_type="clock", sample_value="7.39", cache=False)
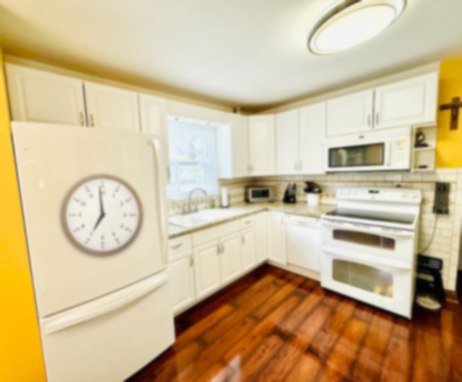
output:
6.59
